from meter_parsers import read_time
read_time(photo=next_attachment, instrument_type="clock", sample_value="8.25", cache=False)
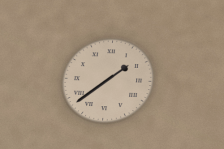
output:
1.38
